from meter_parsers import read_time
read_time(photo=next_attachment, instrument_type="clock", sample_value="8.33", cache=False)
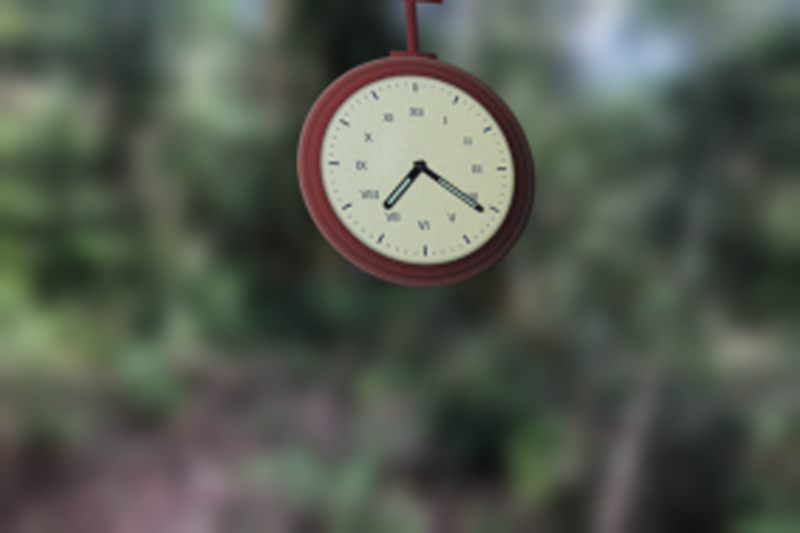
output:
7.21
